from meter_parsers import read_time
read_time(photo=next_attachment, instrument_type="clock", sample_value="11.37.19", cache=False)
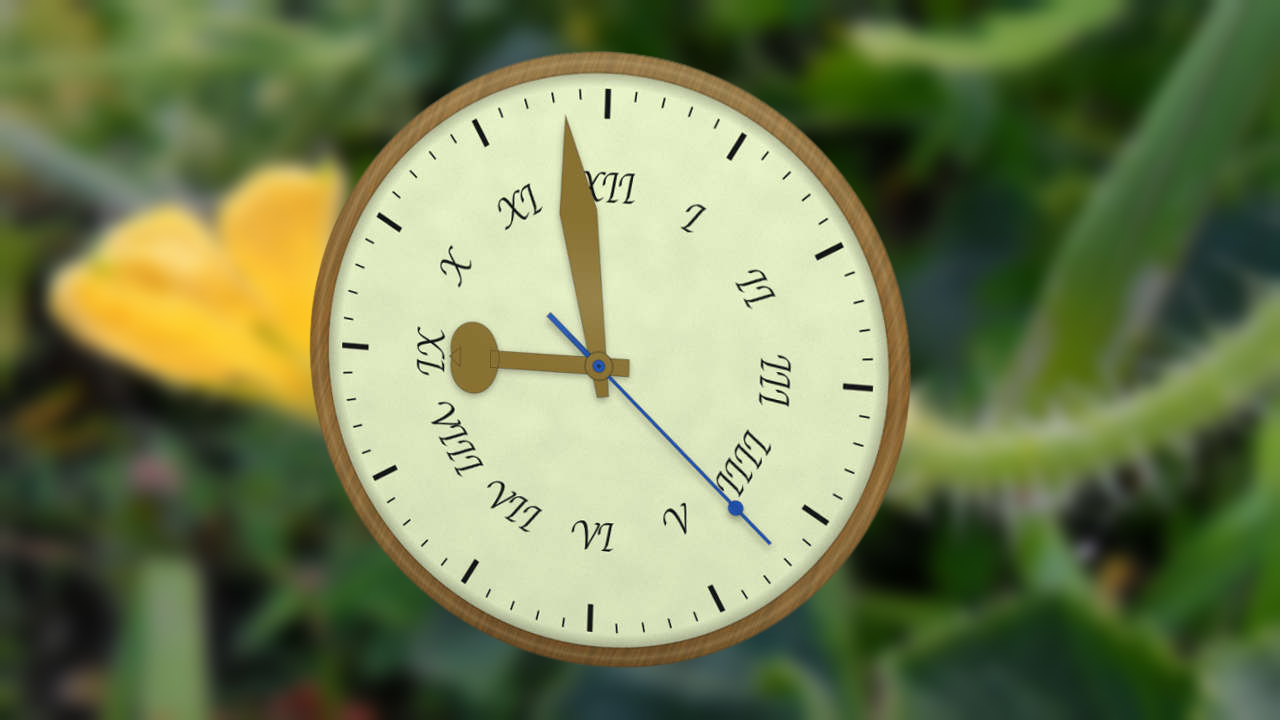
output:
8.58.22
